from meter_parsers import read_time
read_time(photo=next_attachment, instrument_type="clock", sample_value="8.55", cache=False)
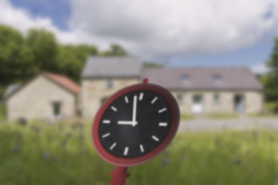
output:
8.58
